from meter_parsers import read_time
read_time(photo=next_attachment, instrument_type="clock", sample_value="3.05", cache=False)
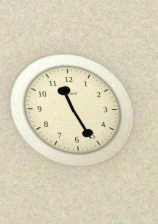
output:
11.26
